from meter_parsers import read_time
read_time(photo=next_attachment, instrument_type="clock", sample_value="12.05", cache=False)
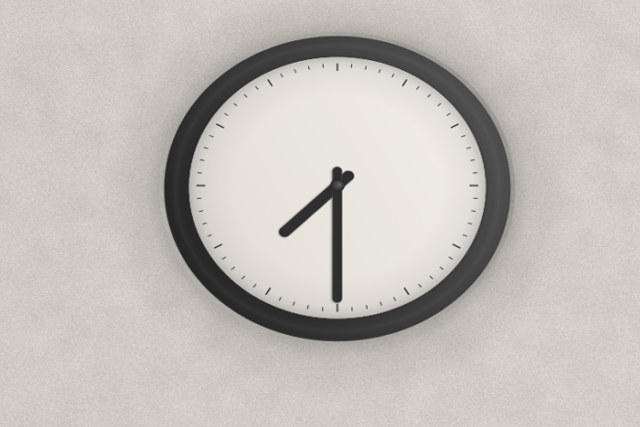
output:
7.30
